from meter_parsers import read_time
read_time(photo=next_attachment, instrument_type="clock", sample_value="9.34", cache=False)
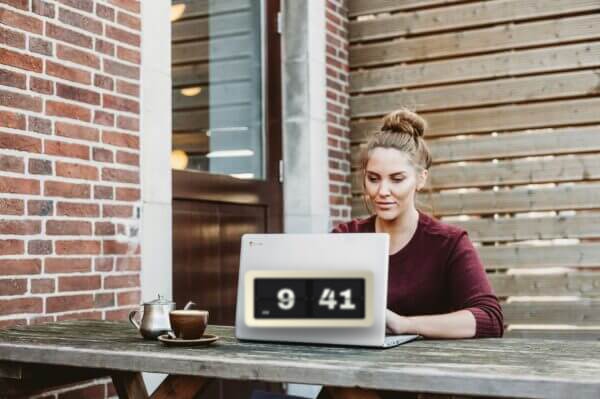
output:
9.41
